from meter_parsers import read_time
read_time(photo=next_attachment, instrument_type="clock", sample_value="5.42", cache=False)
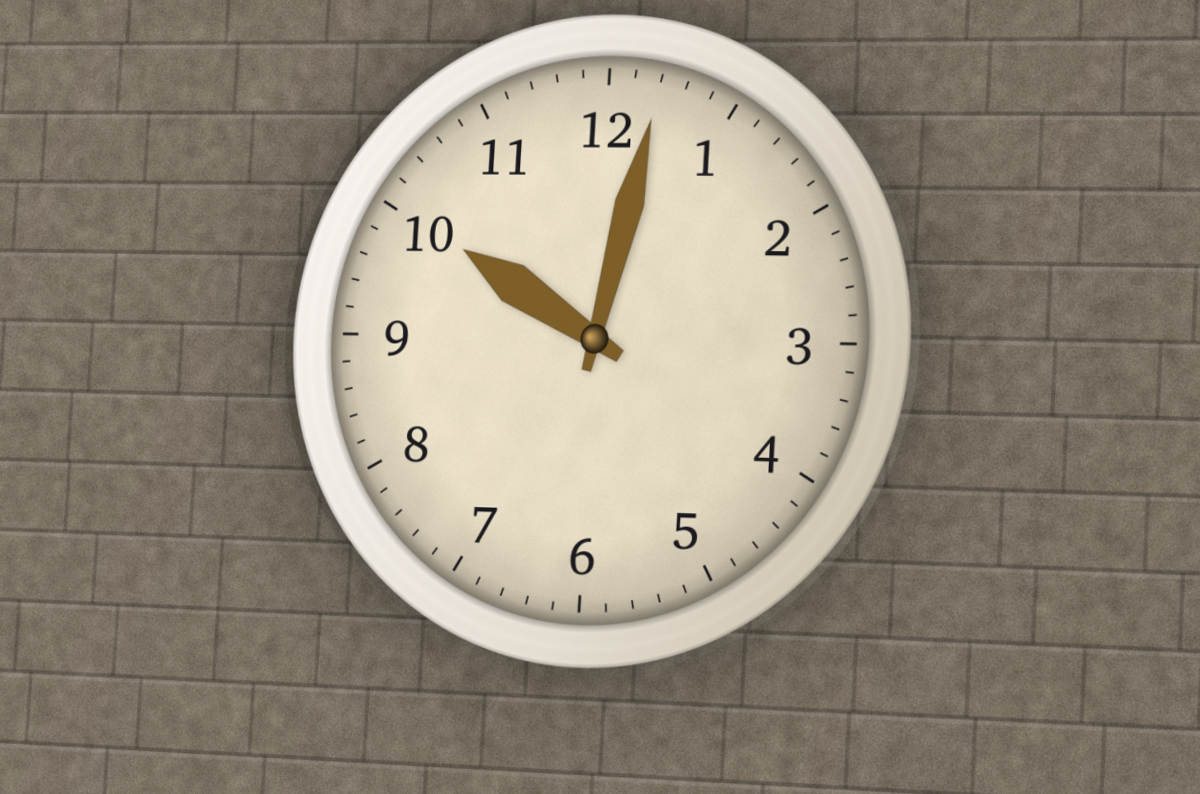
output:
10.02
